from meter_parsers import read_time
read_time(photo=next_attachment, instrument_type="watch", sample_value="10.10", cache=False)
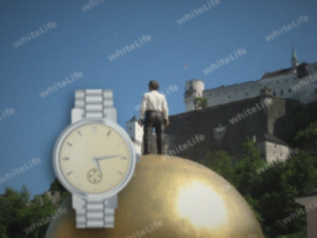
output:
5.14
